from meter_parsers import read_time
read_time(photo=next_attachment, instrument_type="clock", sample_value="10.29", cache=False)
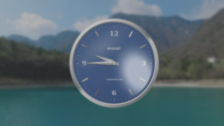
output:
9.45
